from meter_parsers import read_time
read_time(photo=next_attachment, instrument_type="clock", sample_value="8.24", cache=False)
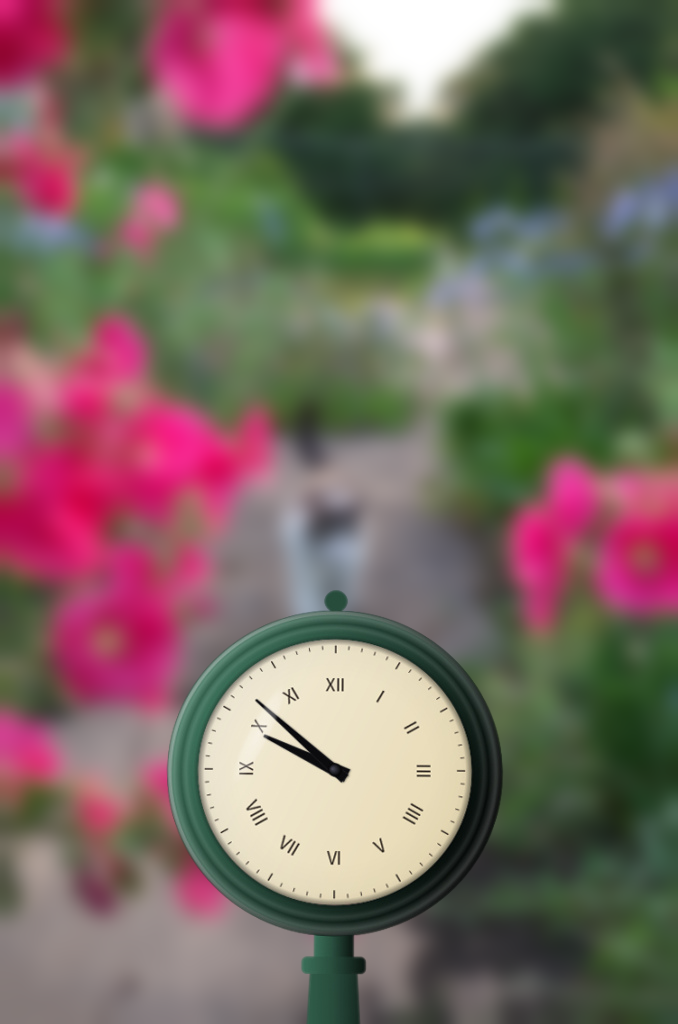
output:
9.52
